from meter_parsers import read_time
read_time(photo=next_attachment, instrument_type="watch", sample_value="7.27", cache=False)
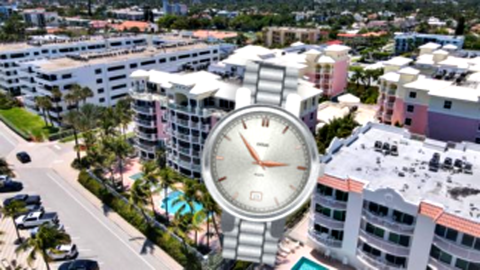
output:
2.53
